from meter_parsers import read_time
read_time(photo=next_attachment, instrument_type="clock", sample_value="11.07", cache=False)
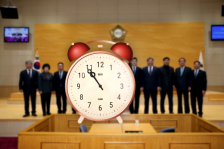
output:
10.54
